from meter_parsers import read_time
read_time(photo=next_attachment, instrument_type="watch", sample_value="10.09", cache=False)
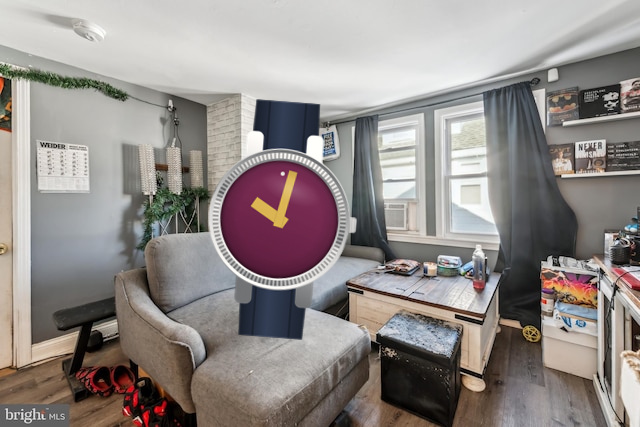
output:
10.02
